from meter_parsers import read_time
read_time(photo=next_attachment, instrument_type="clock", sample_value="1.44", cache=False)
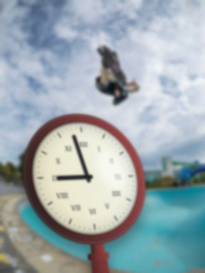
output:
8.58
